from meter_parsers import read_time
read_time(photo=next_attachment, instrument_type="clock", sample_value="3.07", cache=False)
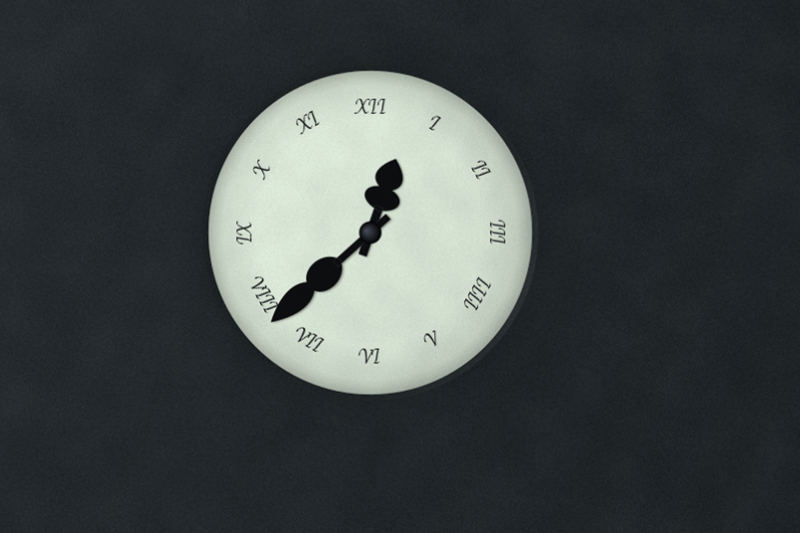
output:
12.38
